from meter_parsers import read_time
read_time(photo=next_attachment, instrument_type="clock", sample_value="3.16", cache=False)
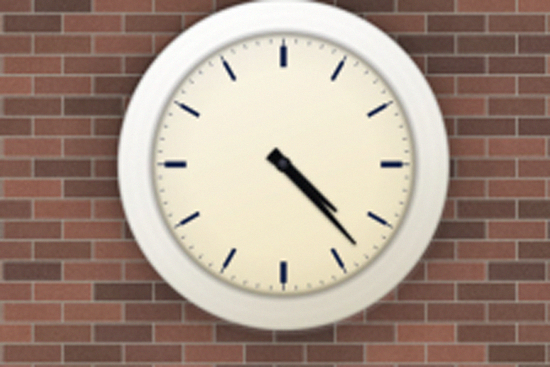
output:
4.23
